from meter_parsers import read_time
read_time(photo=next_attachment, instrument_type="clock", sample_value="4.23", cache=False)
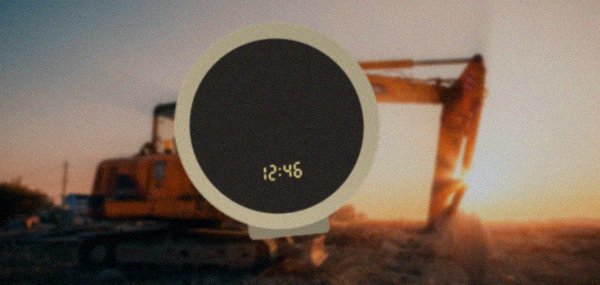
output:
12.46
